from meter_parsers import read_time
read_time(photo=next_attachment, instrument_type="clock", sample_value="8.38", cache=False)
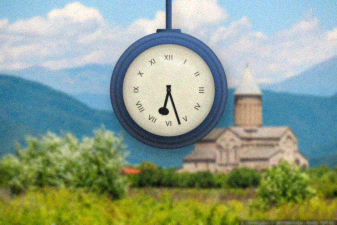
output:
6.27
